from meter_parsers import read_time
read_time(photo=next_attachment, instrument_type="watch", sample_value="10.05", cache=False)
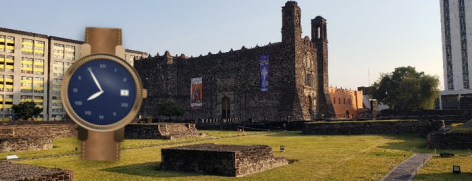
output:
7.55
